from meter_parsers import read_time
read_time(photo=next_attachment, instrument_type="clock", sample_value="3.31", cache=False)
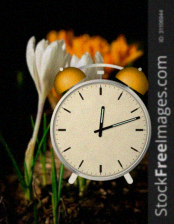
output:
12.12
